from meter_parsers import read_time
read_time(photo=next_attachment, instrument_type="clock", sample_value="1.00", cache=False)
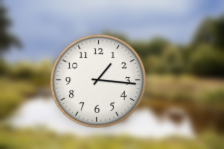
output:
1.16
